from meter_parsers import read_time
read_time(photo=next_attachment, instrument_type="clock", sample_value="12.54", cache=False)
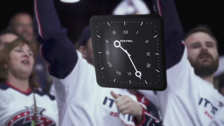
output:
10.26
